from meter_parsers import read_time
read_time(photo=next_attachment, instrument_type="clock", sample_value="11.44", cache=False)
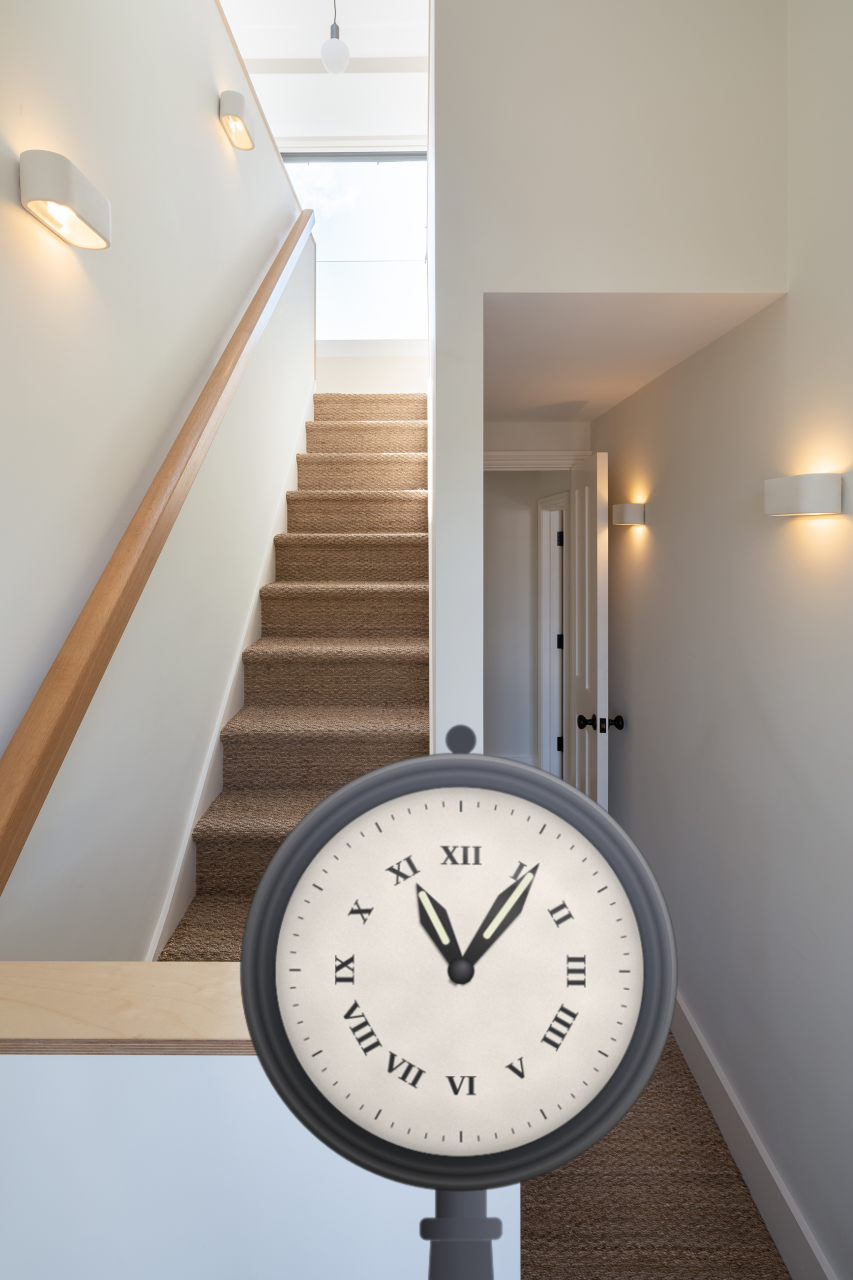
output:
11.06
